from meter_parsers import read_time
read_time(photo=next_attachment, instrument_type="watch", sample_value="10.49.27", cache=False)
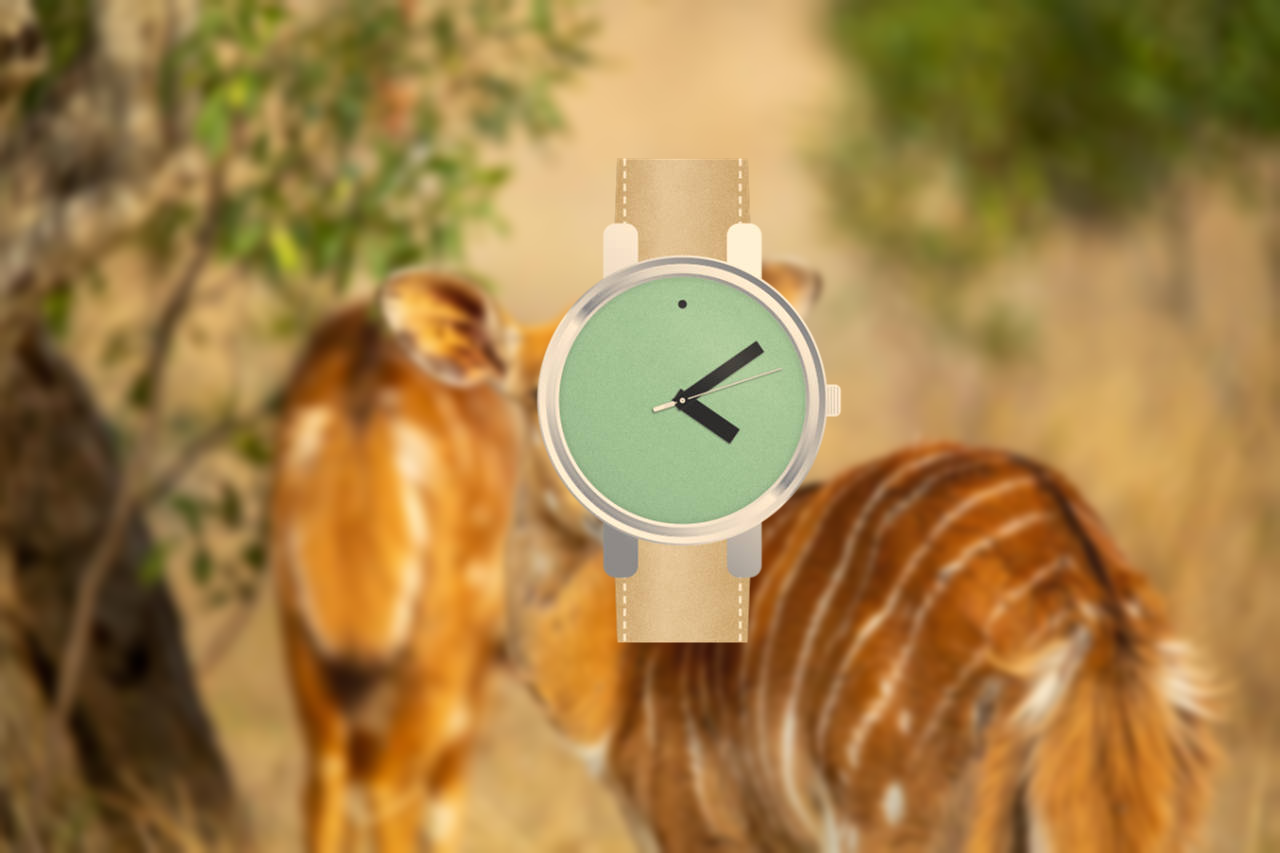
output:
4.09.12
